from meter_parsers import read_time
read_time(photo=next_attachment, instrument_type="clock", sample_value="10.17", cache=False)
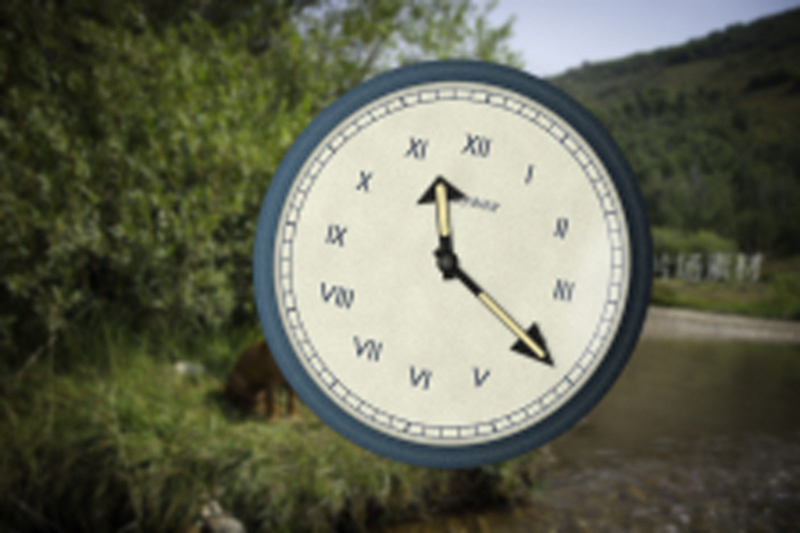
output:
11.20
